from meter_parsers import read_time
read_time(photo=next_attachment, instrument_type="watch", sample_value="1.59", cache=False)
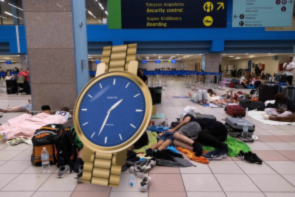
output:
1.33
